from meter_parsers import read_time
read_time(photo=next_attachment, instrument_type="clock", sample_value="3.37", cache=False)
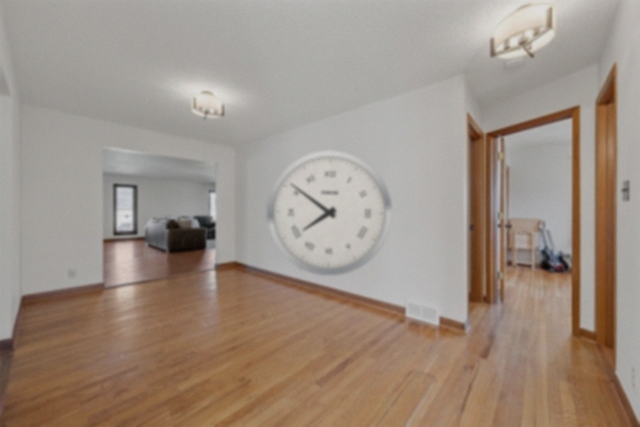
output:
7.51
